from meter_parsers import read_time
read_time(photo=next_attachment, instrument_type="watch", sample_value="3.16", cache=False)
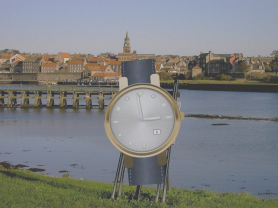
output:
2.59
